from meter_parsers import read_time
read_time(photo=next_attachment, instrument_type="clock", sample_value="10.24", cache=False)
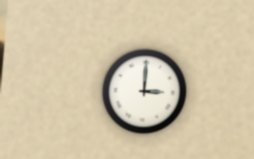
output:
3.00
